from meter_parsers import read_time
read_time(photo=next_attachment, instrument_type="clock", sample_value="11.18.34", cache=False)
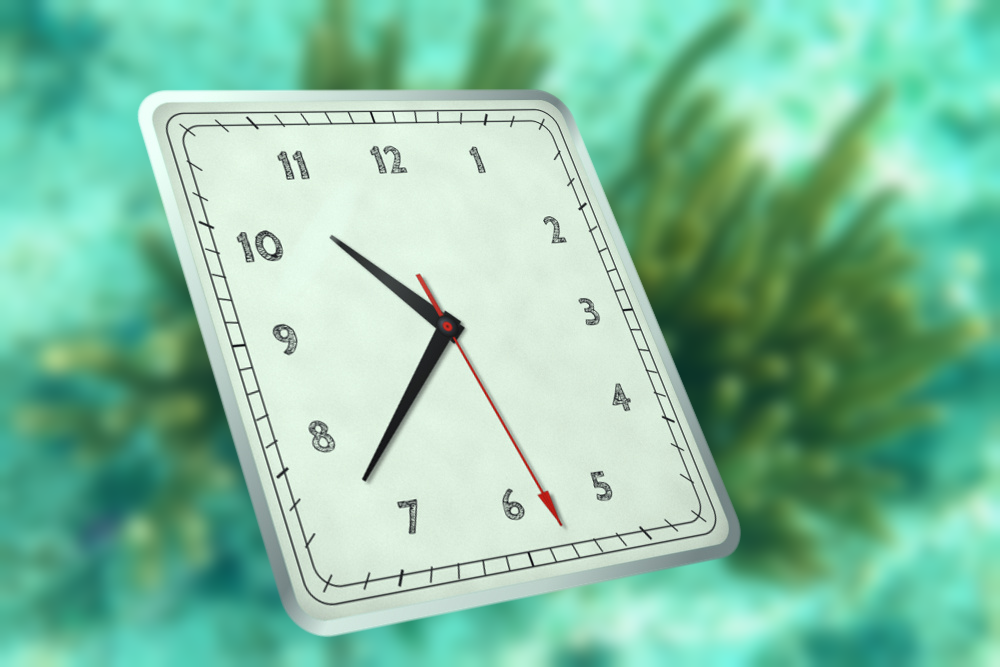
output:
10.37.28
